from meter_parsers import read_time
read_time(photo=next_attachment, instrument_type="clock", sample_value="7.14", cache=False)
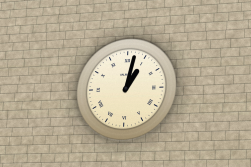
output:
1.02
